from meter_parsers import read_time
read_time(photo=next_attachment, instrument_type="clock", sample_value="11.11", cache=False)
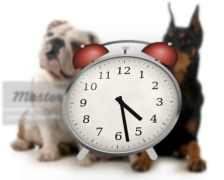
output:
4.28
